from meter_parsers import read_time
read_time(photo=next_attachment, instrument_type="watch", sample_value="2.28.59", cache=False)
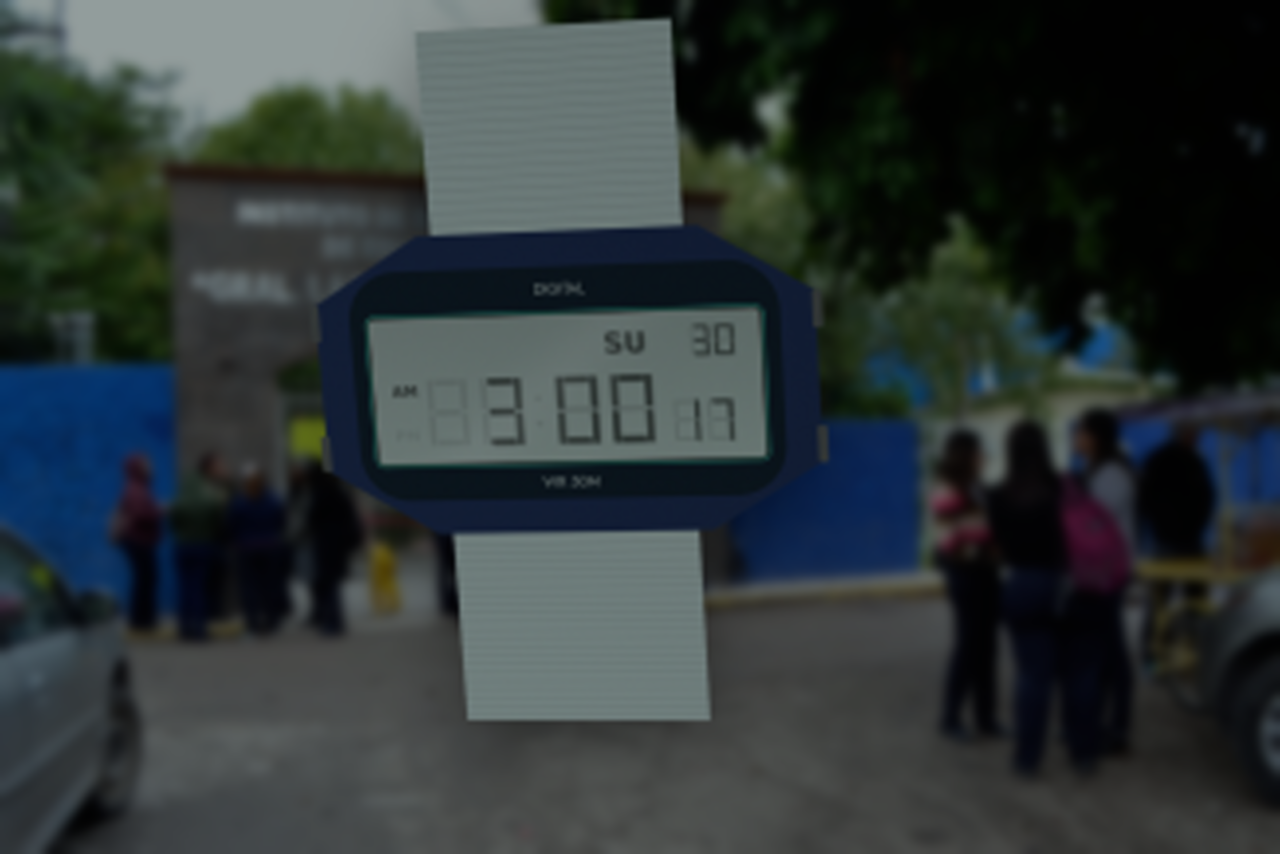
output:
3.00.17
